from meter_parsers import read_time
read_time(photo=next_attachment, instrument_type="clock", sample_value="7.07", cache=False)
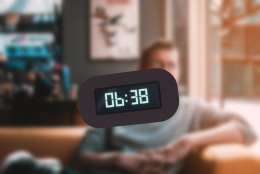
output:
6.38
